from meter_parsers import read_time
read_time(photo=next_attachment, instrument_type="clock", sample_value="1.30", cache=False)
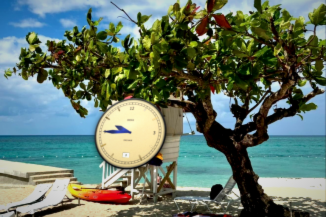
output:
9.45
